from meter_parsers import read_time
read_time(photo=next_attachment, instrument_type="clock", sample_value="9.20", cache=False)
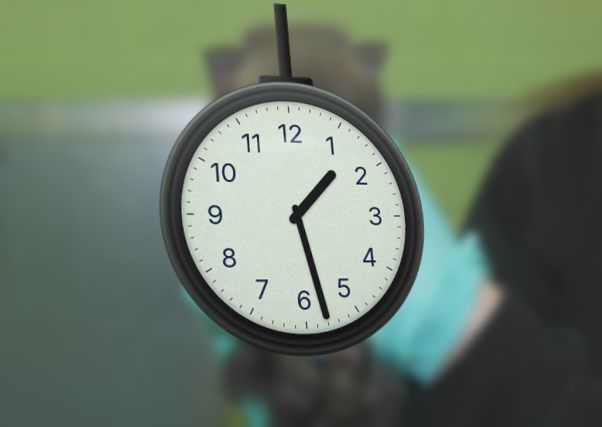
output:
1.28
